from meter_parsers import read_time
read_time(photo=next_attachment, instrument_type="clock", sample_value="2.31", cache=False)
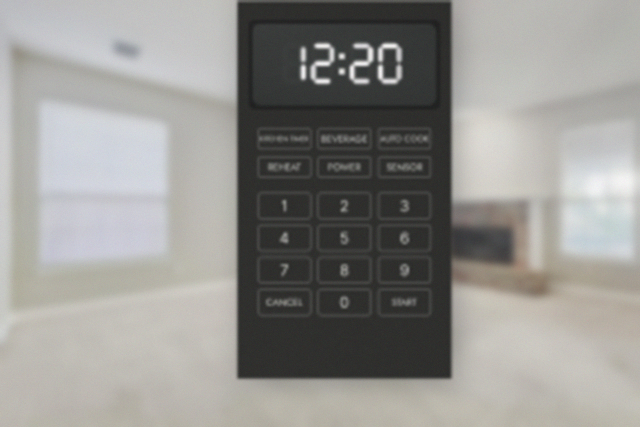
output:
12.20
